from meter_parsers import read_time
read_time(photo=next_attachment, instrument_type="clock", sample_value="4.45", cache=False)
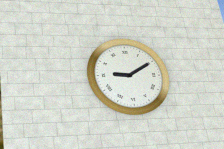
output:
9.10
